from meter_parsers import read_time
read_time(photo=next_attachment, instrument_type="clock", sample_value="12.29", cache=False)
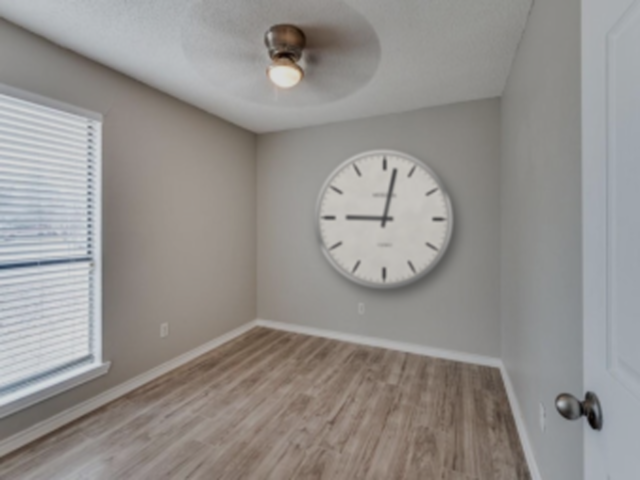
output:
9.02
